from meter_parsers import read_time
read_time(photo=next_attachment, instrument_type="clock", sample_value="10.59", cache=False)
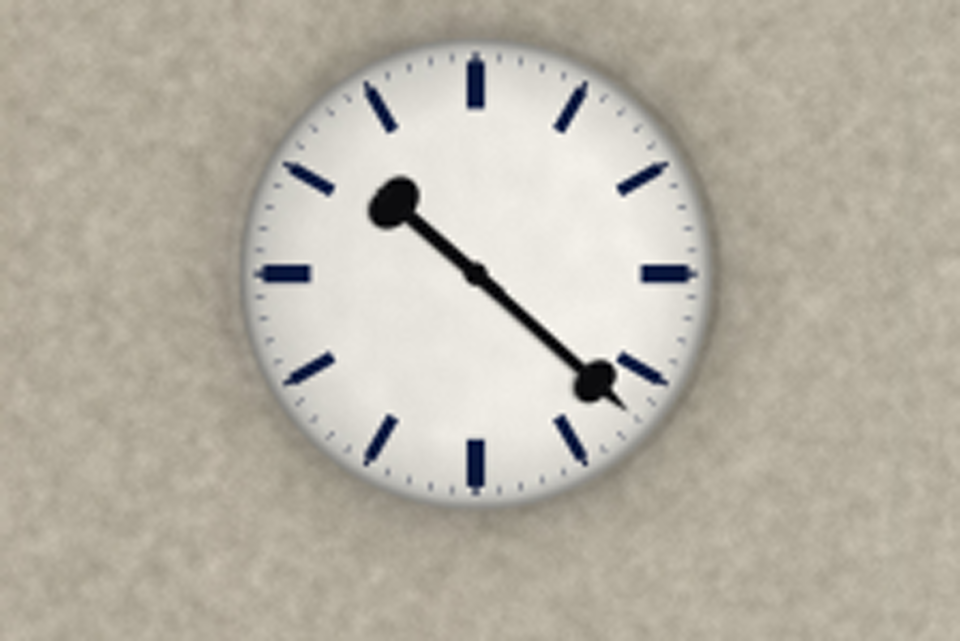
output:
10.22
